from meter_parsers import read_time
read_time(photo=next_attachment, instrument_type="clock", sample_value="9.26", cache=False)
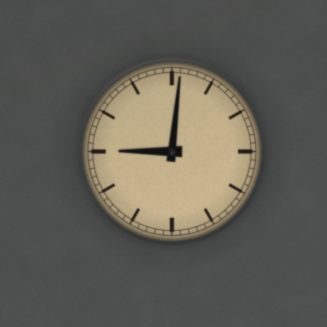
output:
9.01
